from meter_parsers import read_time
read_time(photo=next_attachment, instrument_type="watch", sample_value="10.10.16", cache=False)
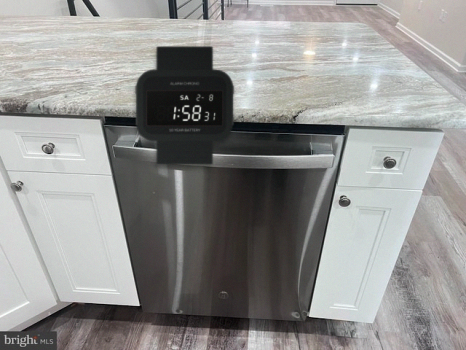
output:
1.58.31
